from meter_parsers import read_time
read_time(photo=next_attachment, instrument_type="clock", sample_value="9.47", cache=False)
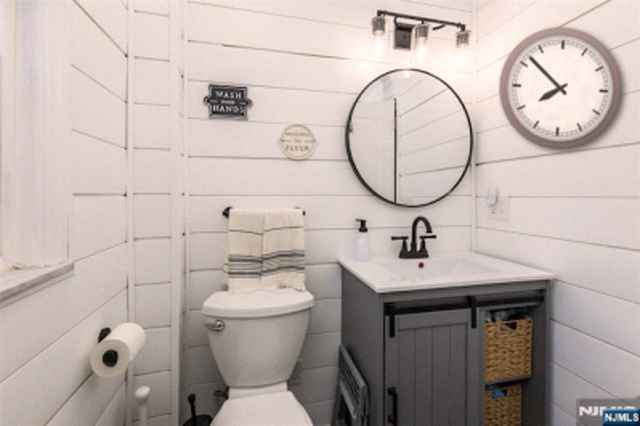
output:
7.52
